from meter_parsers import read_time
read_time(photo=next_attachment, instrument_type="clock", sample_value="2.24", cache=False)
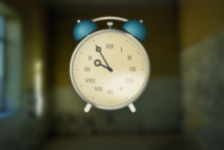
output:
9.55
